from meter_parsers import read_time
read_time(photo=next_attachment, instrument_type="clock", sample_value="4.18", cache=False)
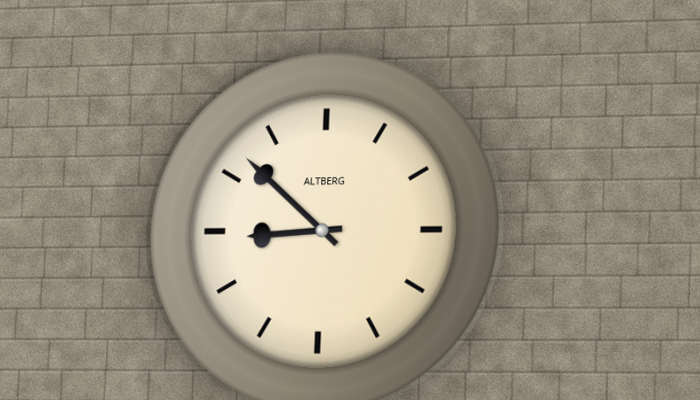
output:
8.52
